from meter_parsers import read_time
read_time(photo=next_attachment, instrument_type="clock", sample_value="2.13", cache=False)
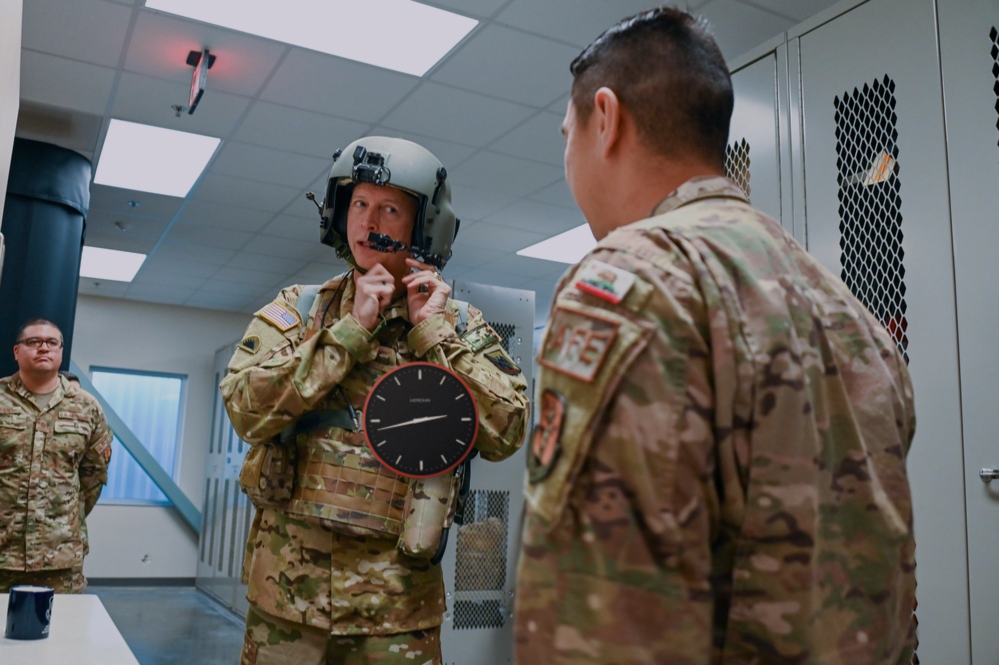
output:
2.43
